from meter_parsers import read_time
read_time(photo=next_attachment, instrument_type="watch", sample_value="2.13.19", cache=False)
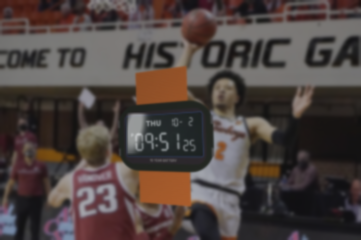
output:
9.51.25
